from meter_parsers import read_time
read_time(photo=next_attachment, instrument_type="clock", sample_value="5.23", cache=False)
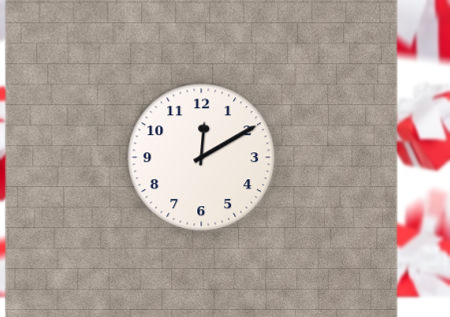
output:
12.10
